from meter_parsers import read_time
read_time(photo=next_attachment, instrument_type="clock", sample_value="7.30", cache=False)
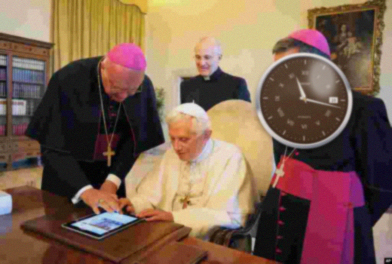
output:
11.17
